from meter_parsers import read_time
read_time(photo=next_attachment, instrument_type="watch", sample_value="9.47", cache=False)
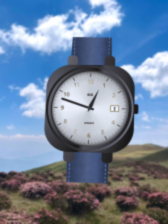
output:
12.48
